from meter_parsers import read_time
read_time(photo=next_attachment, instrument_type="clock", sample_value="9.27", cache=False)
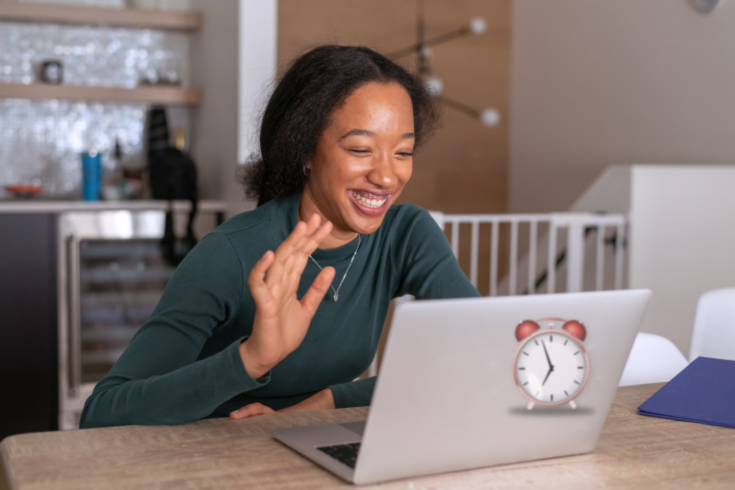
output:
6.57
